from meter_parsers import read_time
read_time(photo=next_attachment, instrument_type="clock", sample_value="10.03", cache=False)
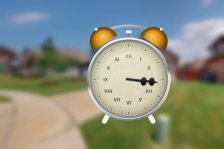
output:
3.16
